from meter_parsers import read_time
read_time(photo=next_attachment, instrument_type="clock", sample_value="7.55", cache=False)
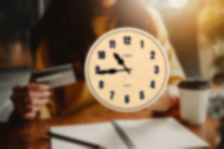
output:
10.44
